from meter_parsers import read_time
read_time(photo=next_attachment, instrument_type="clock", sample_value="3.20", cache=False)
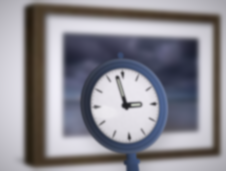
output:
2.58
